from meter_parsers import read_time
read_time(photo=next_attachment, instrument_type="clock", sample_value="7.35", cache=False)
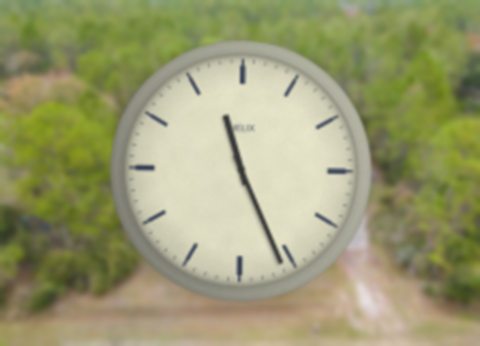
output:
11.26
